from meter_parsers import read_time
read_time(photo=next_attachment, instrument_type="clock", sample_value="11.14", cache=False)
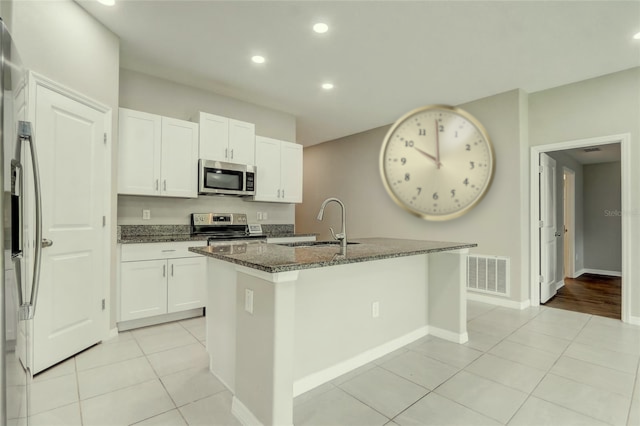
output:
9.59
